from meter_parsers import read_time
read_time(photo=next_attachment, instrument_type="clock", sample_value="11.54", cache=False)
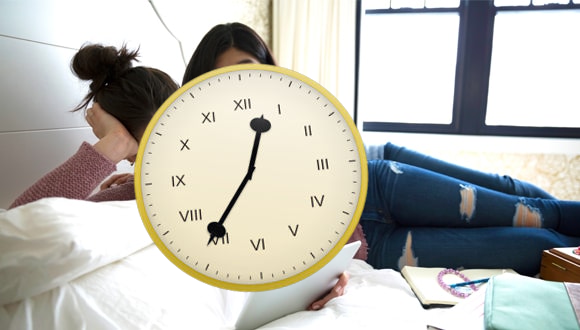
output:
12.36
